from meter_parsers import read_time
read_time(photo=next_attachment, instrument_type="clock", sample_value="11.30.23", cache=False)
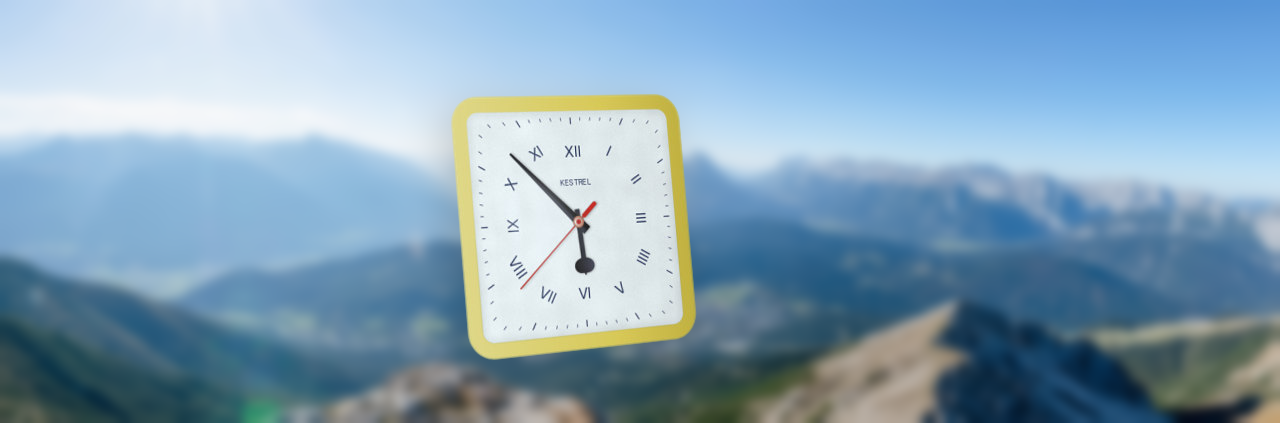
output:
5.52.38
